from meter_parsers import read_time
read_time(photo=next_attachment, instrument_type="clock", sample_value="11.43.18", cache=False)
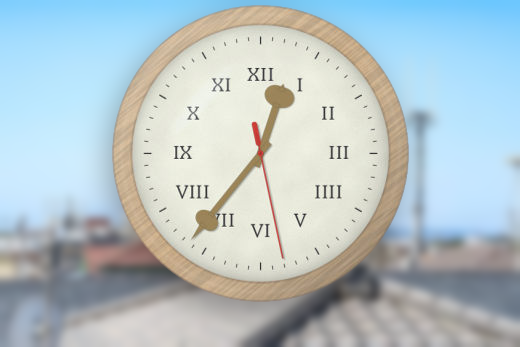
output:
12.36.28
